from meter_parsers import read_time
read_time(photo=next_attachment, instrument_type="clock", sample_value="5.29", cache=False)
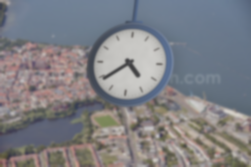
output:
4.39
